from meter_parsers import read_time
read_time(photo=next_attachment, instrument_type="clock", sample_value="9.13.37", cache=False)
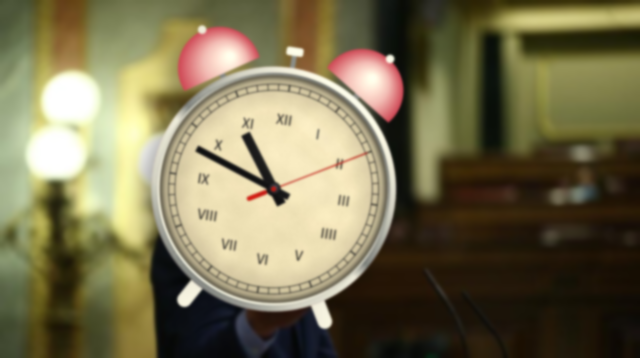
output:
10.48.10
